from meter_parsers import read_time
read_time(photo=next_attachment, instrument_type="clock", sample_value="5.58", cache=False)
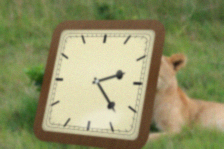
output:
2.23
